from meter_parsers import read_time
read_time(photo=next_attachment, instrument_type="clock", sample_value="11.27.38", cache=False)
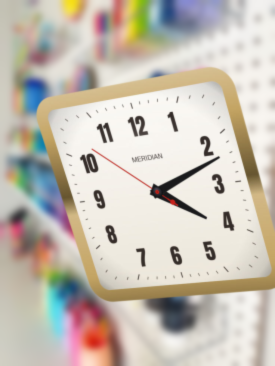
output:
4.11.52
